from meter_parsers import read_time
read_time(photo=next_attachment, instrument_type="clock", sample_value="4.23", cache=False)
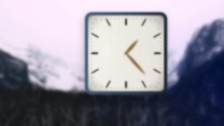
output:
1.23
